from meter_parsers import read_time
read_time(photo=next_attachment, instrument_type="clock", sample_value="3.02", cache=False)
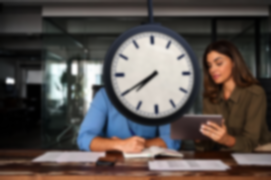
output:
7.40
